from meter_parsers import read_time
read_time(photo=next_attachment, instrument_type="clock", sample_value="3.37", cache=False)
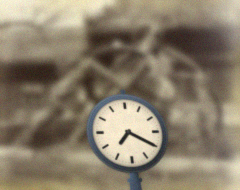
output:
7.20
